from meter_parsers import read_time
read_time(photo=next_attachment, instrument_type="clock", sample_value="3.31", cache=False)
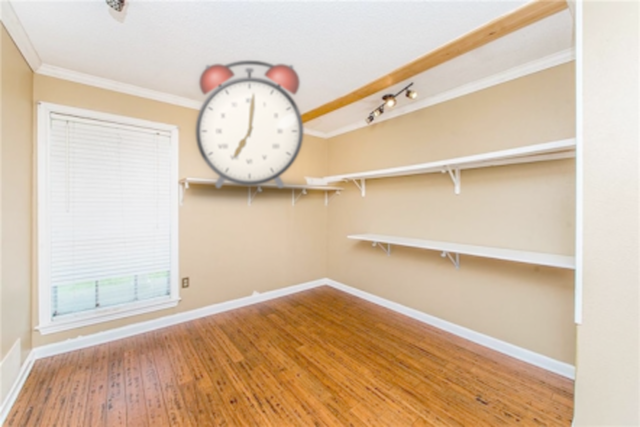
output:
7.01
